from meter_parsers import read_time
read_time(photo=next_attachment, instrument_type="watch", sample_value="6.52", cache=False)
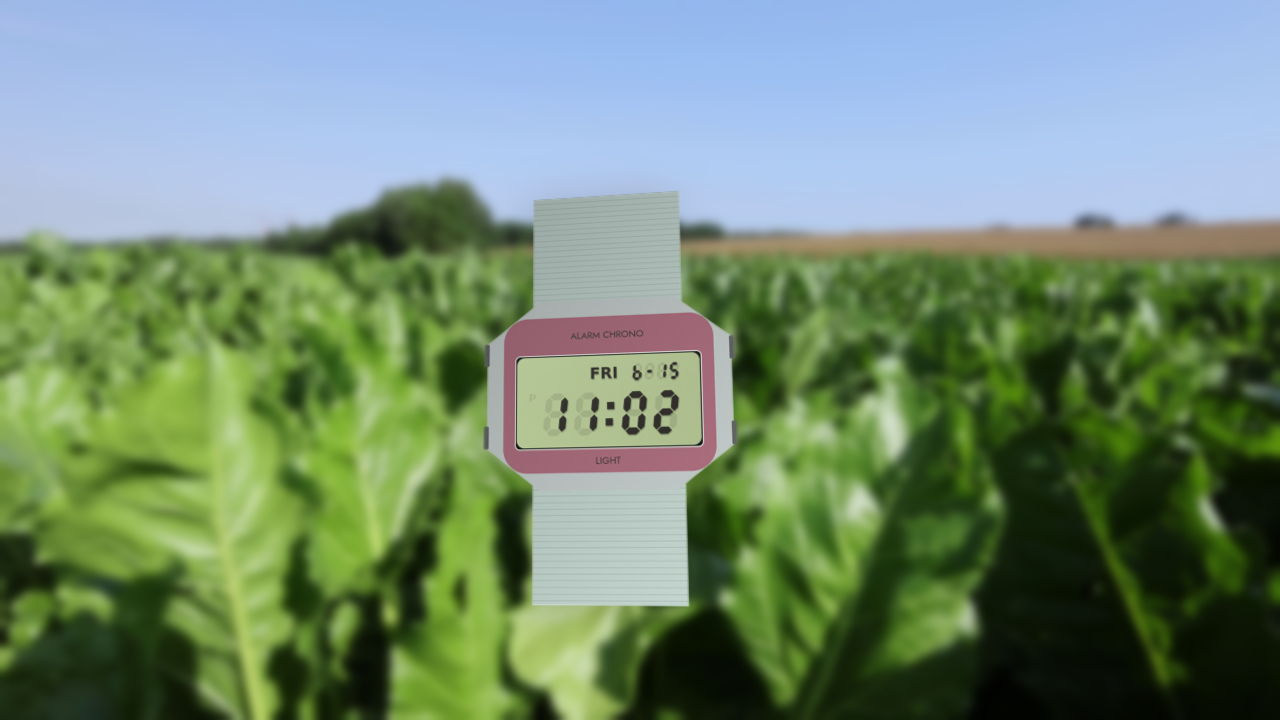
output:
11.02
